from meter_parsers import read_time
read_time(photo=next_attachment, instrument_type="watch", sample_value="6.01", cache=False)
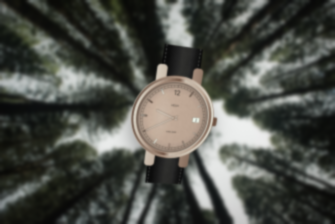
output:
9.40
